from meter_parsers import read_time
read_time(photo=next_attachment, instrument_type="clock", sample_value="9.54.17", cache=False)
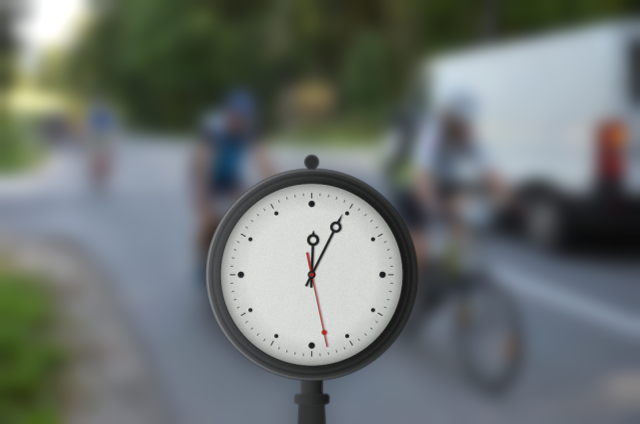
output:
12.04.28
